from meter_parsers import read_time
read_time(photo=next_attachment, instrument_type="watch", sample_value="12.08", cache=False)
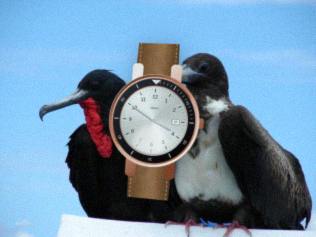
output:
3.50
